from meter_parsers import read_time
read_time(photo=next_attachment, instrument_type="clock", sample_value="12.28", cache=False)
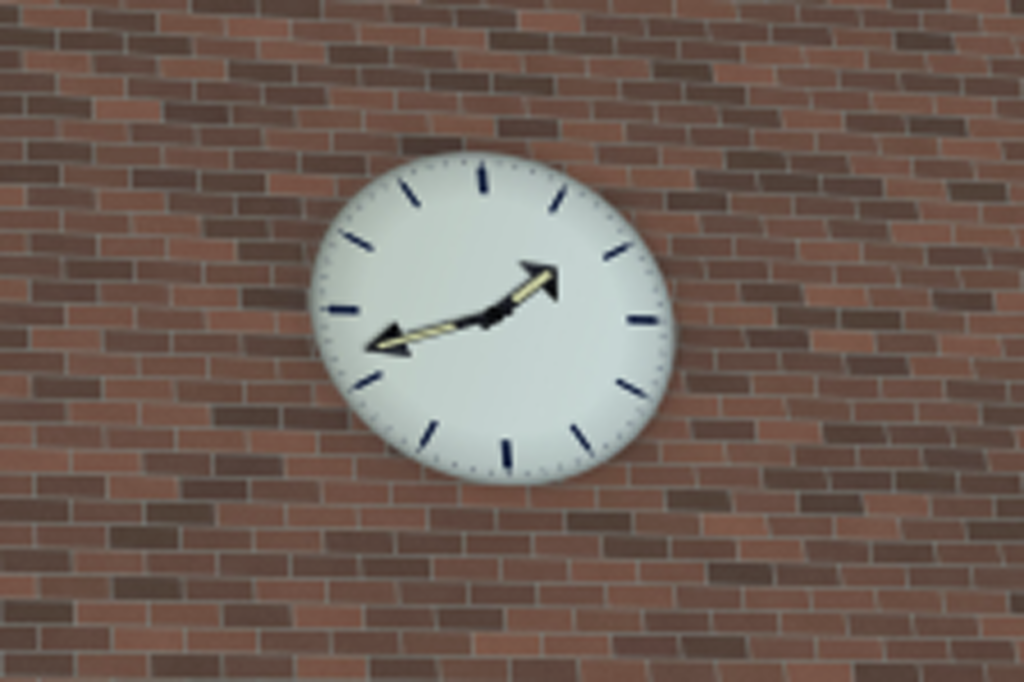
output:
1.42
